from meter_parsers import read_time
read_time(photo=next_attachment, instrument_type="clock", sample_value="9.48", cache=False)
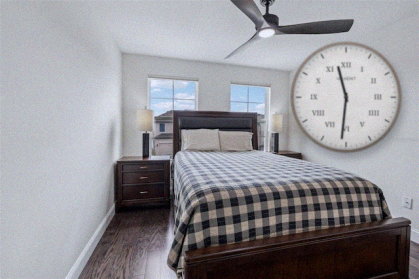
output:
11.31
